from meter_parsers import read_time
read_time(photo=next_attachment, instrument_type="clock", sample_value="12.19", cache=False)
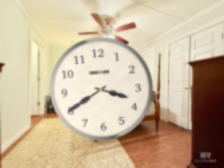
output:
3.40
